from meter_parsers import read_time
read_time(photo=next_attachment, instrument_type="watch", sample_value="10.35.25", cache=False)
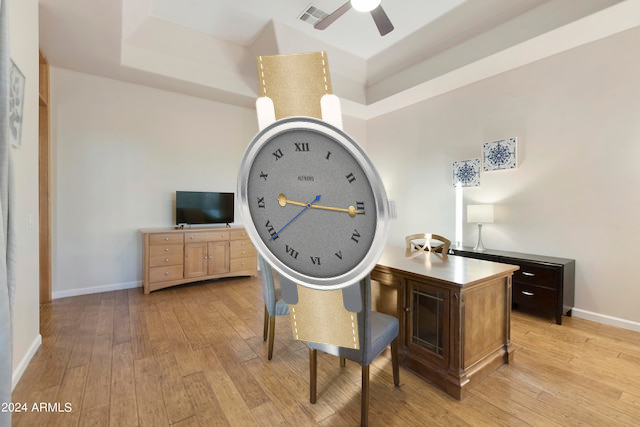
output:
9.15.39
